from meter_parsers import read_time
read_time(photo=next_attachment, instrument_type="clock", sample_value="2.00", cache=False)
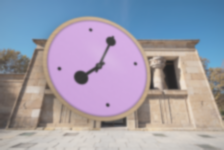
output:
8.06
